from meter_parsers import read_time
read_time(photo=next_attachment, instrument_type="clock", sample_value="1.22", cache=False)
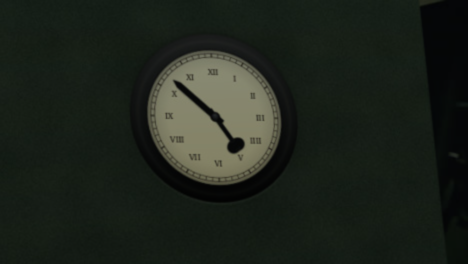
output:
4.52
